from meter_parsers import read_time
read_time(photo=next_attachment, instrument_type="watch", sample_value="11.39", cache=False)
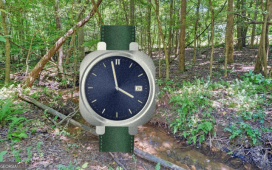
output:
3.58
